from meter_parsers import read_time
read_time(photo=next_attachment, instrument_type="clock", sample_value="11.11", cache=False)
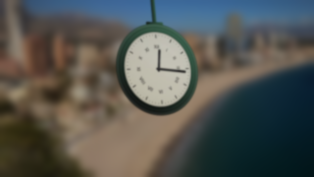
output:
12.16
